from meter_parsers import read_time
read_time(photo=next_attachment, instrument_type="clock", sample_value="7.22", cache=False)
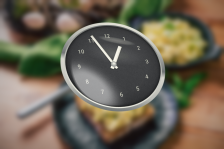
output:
12.56
